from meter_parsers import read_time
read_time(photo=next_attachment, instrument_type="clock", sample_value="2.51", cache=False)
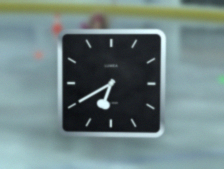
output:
6.40
